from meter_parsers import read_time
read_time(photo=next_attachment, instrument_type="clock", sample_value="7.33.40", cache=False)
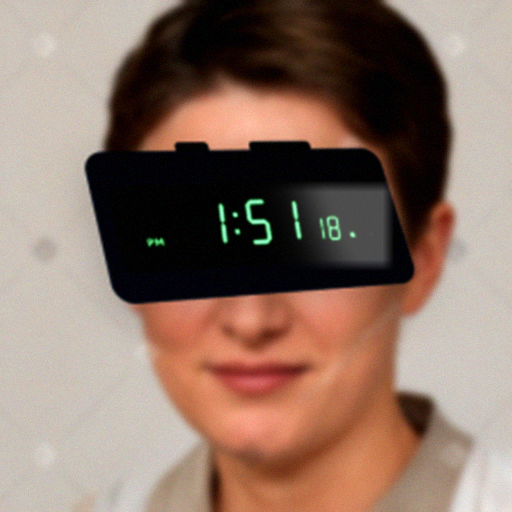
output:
1.51.18
